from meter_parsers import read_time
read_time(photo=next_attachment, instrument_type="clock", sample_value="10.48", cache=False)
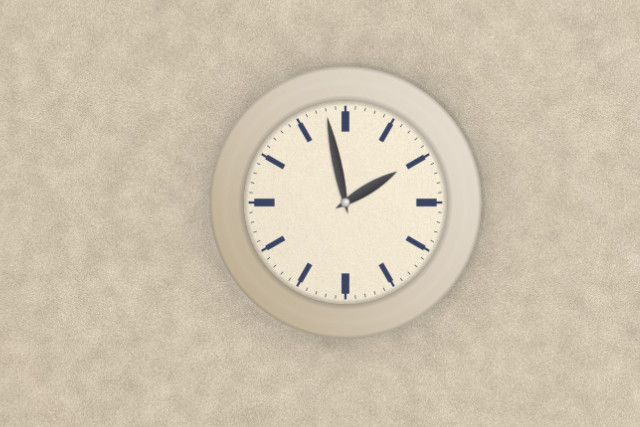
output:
1.58
